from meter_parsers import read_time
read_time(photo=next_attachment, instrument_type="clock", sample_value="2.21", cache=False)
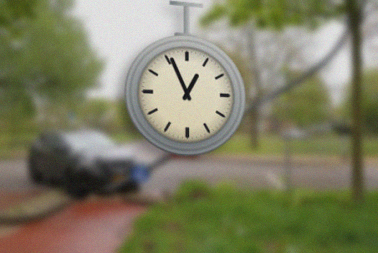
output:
12.56
